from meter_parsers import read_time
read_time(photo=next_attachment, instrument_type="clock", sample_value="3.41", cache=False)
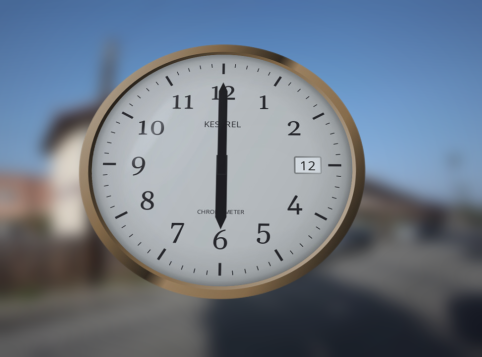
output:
6.00
